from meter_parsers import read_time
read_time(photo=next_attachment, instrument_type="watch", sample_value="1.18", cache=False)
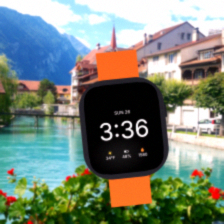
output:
3.36
